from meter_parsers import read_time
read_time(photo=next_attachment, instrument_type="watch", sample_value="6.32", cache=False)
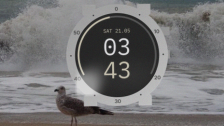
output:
3.43
